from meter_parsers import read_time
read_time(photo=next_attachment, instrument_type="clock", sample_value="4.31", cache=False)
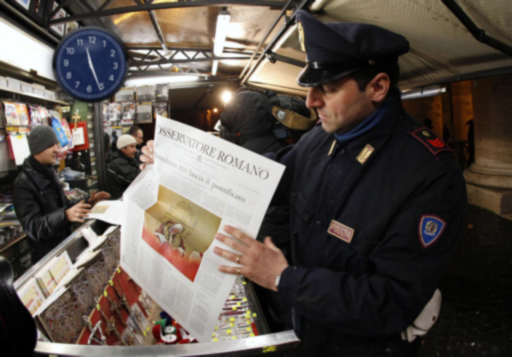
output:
11.26
